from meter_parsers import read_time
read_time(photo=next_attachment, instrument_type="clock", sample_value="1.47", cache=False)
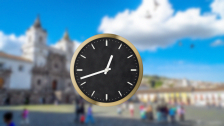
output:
12.42
